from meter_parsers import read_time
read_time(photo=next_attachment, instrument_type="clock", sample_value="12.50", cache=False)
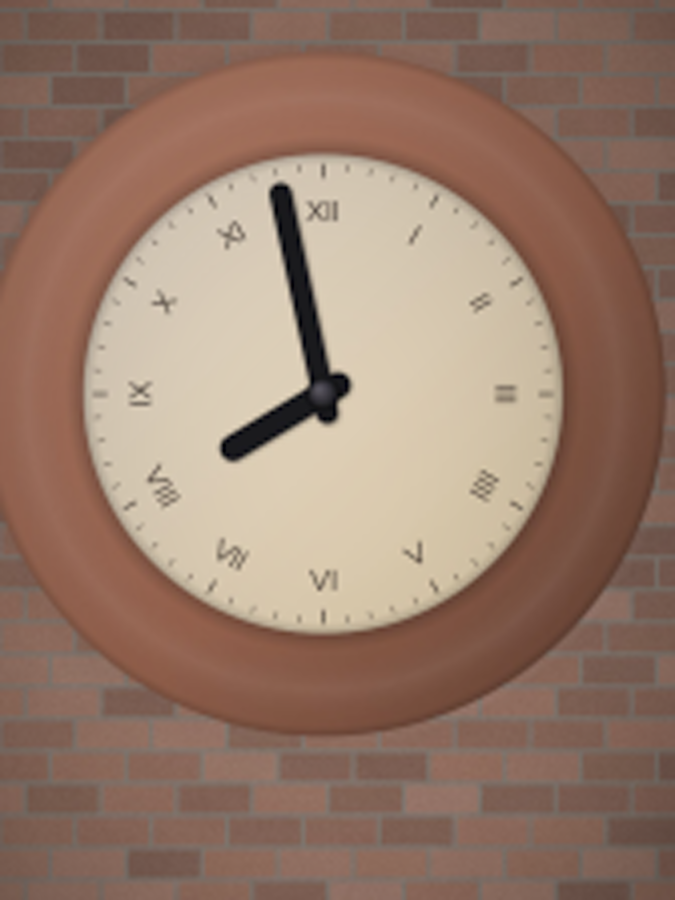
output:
7.58
